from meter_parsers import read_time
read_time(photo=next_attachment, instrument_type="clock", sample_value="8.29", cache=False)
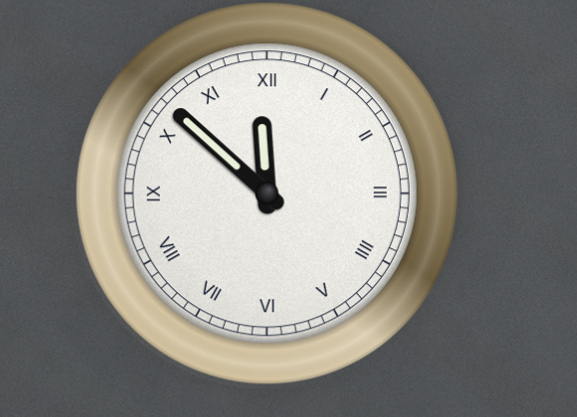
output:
11.52
